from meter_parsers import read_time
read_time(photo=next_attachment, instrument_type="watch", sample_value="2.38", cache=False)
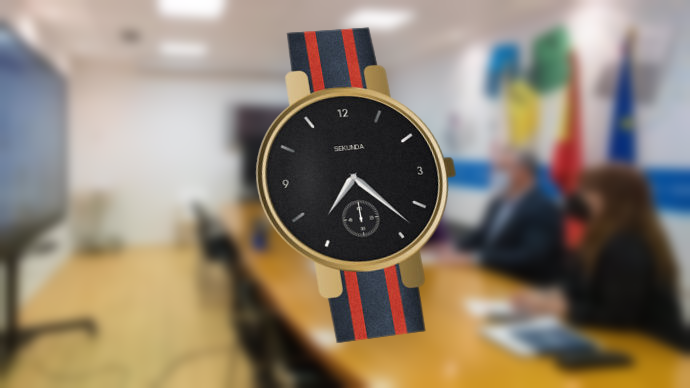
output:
7.23
